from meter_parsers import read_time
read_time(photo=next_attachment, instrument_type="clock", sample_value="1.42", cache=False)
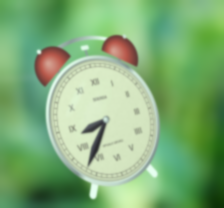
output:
8.37
